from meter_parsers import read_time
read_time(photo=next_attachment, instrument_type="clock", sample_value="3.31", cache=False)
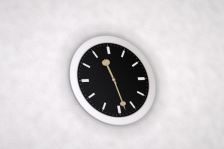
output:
11.28
